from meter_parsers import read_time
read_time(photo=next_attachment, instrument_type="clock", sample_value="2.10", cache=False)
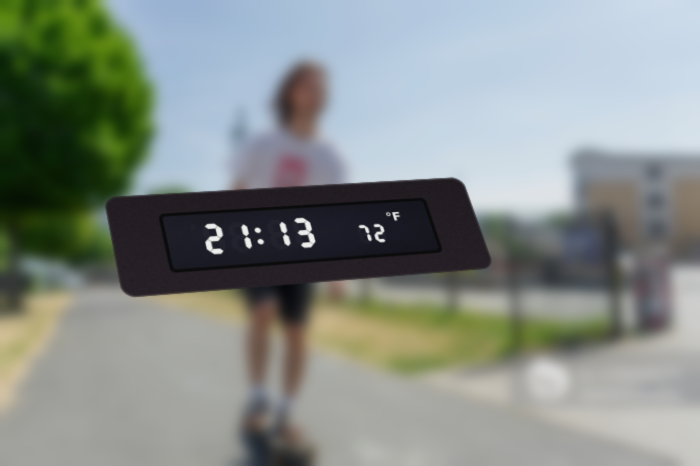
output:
21.13
